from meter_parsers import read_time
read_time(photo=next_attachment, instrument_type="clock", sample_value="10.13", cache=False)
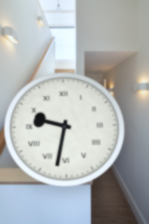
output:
9.32
